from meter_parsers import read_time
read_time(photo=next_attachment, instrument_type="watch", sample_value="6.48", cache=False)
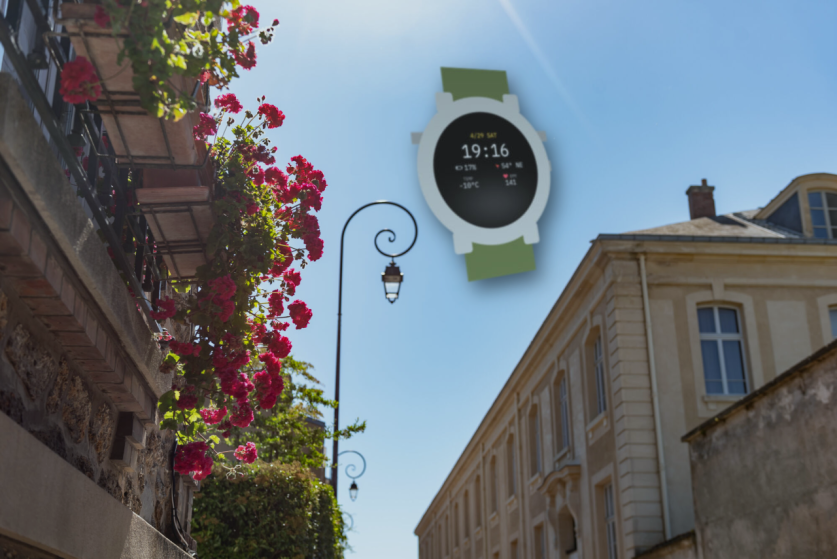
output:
19.16
